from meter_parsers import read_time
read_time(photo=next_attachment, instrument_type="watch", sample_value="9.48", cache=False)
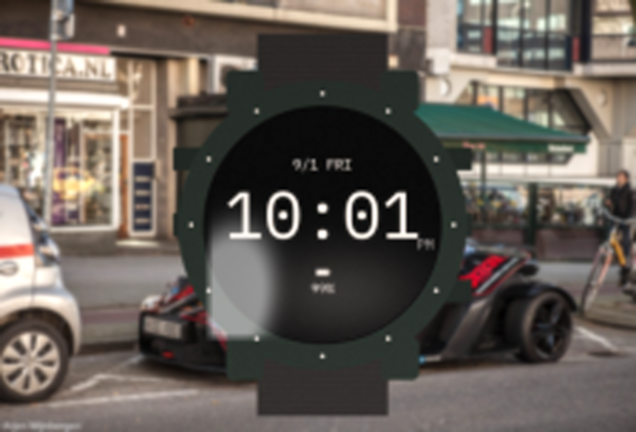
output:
10.01
